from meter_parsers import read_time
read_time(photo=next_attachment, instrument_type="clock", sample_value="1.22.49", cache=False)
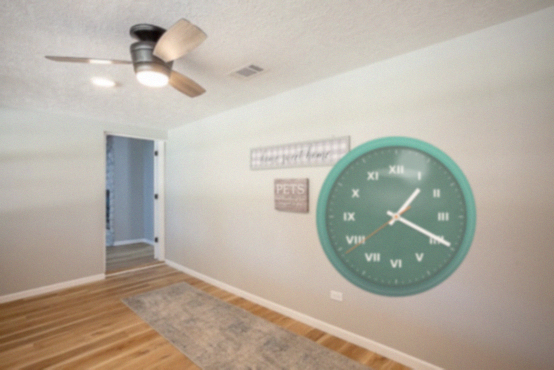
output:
1.19.39
